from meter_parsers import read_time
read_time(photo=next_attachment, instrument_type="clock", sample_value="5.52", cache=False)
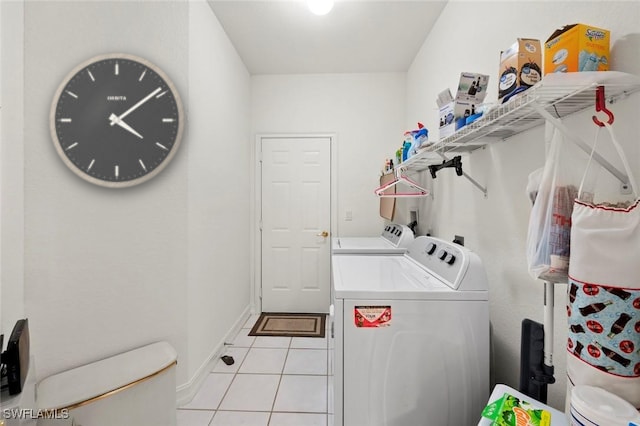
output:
4.09
